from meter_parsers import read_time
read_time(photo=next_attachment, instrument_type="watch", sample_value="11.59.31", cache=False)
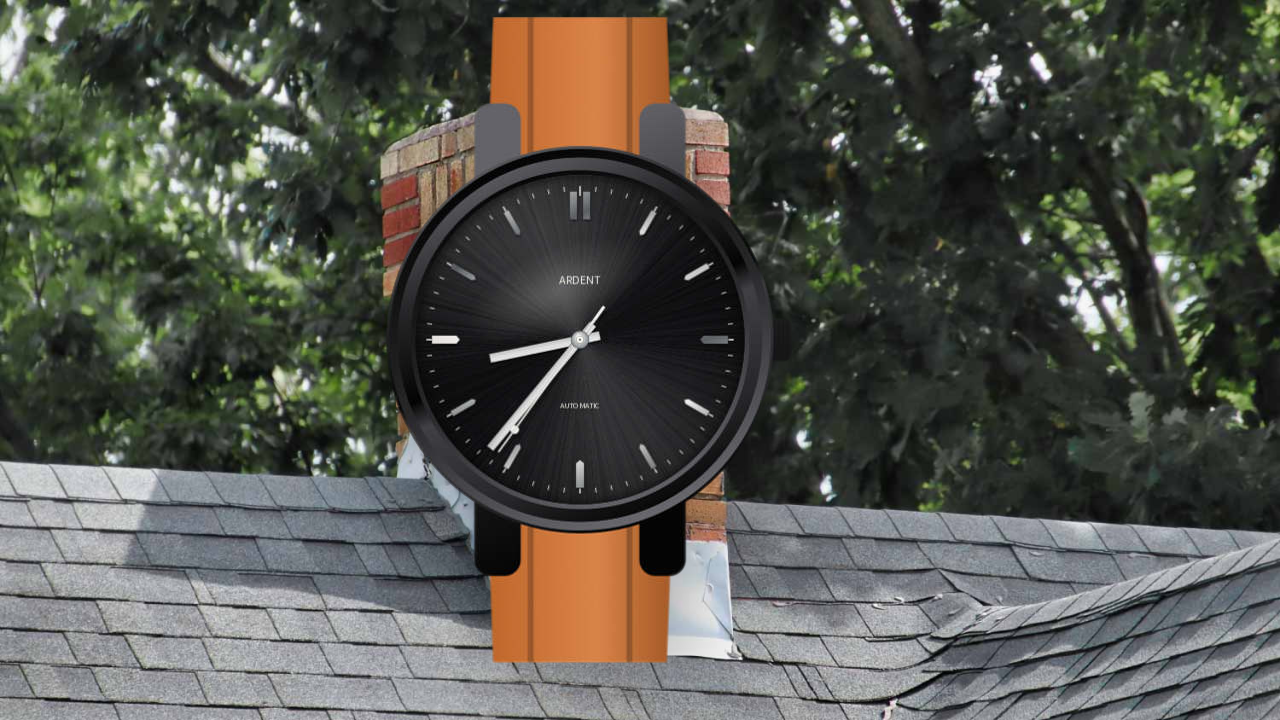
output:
8.36.36
